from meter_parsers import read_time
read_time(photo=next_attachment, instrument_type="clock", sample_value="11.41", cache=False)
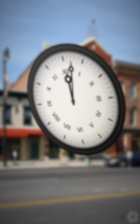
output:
12.02
